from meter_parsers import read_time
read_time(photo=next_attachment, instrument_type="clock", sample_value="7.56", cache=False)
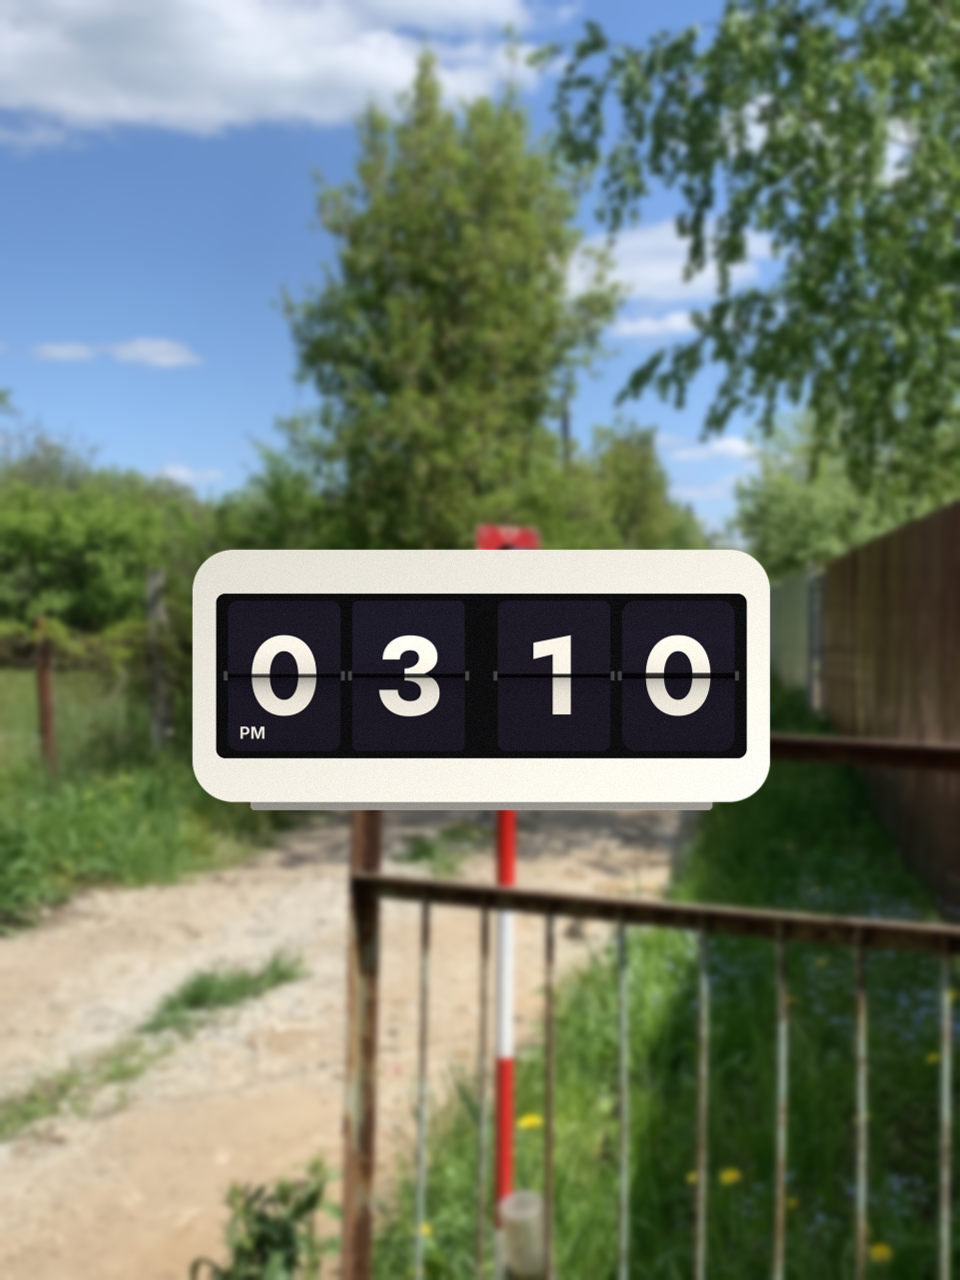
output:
3.10
